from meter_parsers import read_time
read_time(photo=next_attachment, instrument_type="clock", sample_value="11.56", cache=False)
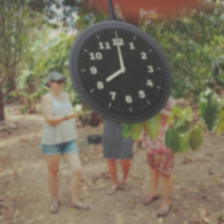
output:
8.00
